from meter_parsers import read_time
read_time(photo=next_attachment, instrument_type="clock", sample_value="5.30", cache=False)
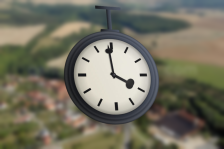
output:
3.59
